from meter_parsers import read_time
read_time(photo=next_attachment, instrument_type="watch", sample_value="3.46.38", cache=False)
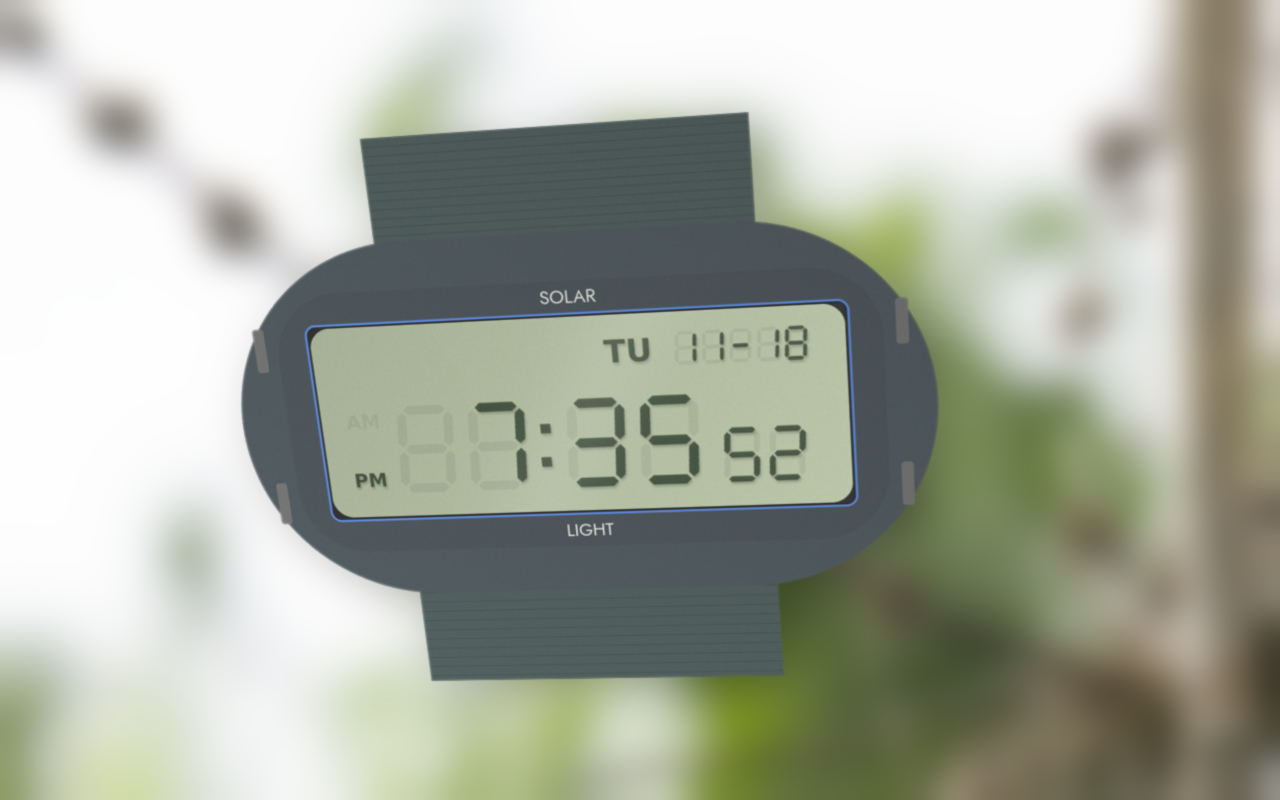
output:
7.35.52
